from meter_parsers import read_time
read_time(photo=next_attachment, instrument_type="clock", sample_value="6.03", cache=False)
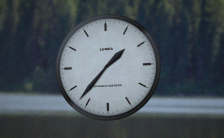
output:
1.37
